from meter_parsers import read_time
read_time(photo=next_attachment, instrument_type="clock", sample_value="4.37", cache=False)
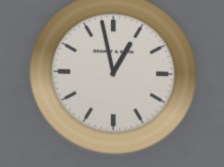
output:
12.58
